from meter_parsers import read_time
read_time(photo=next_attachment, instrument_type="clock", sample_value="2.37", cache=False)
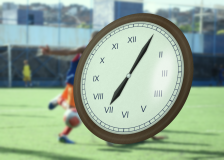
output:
7.05
